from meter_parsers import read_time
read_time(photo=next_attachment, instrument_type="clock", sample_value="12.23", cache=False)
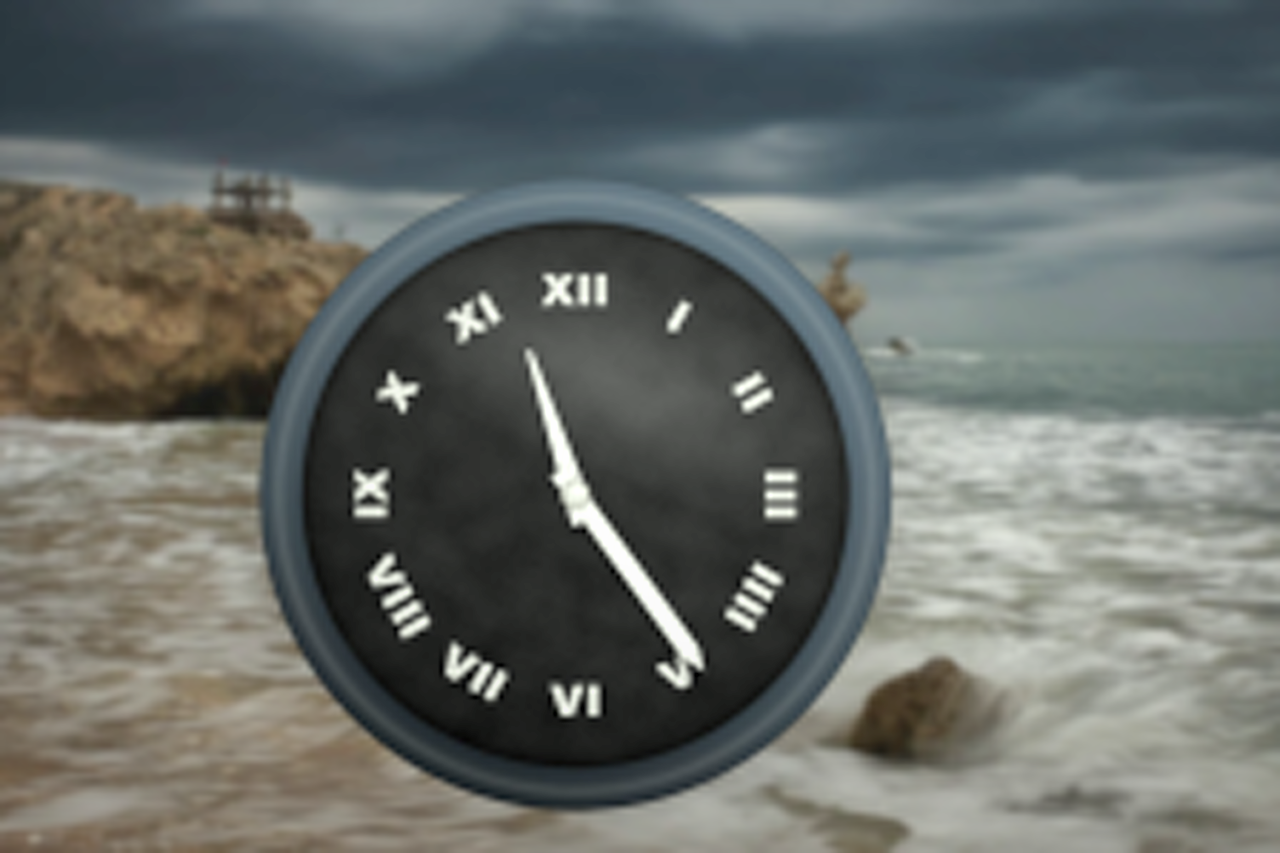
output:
11.24
